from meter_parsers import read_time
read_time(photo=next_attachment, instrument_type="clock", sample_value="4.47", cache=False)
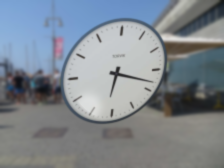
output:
6.18
